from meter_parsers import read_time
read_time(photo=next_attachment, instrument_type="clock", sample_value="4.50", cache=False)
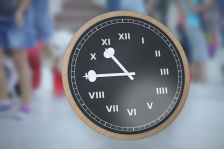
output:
10.45
